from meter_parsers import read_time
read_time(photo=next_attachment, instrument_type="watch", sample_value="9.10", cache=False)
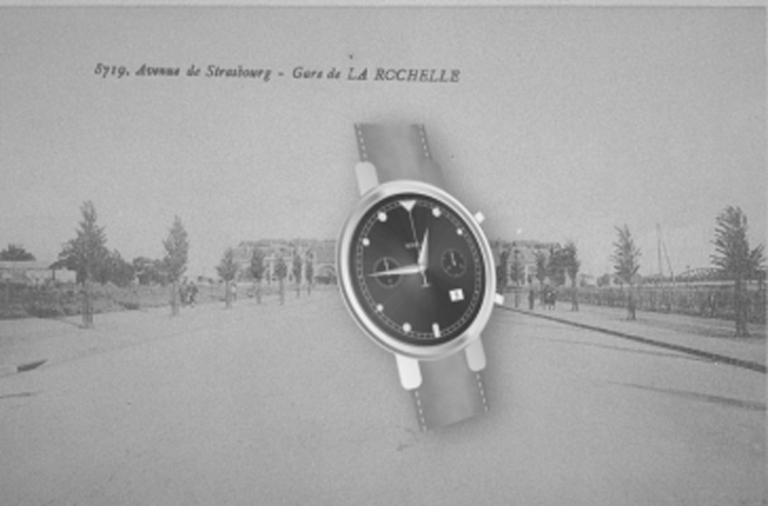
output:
12.45
